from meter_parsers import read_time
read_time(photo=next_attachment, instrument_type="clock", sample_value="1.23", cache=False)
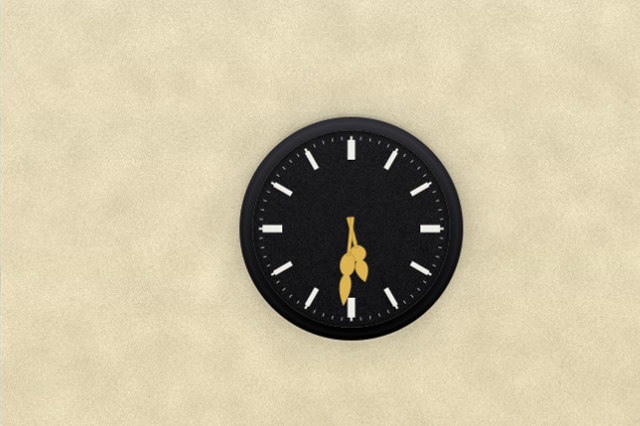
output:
5.31
